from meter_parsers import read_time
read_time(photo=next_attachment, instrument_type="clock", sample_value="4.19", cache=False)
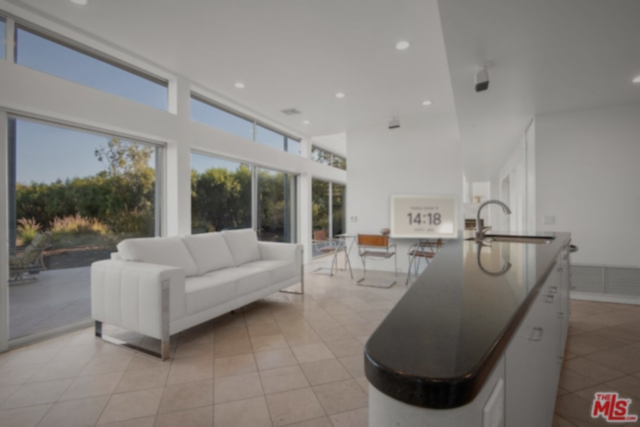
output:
14.18
